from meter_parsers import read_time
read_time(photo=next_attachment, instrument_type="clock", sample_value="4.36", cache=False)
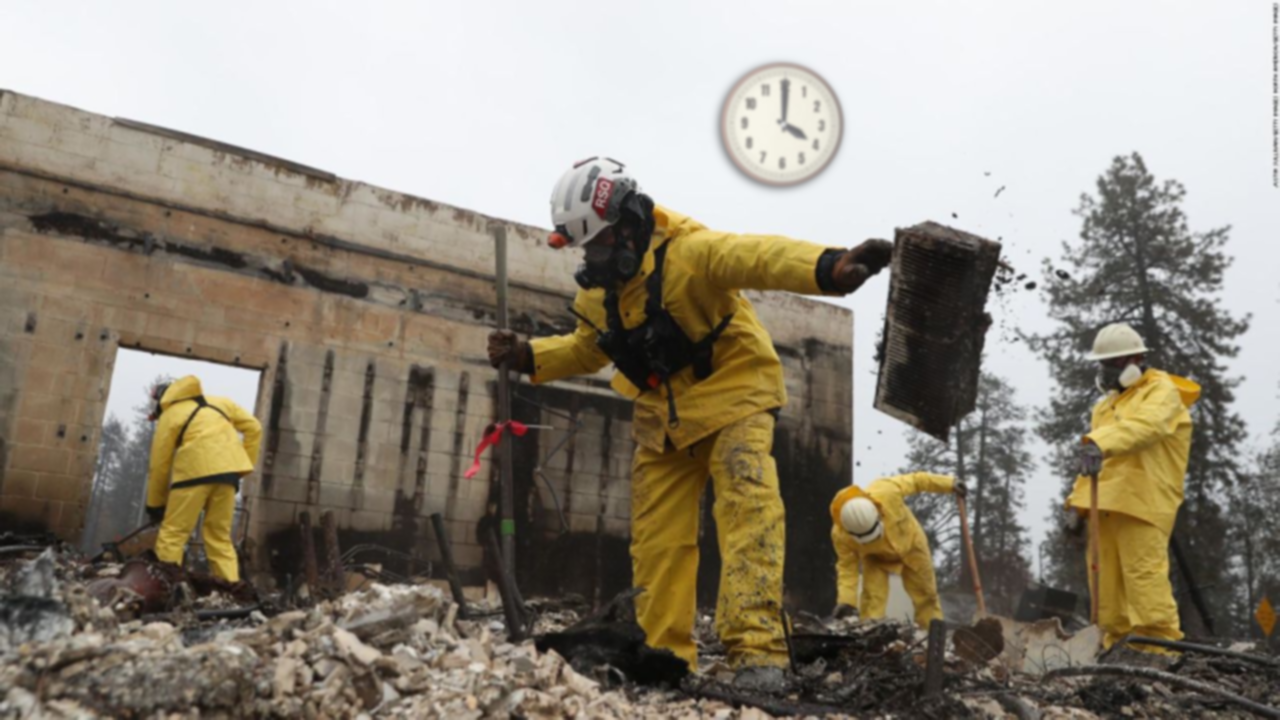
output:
4.00
